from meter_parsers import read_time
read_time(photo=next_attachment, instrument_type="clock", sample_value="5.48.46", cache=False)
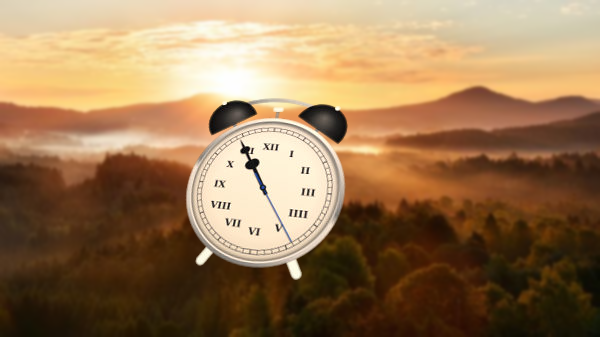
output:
10.54.24
